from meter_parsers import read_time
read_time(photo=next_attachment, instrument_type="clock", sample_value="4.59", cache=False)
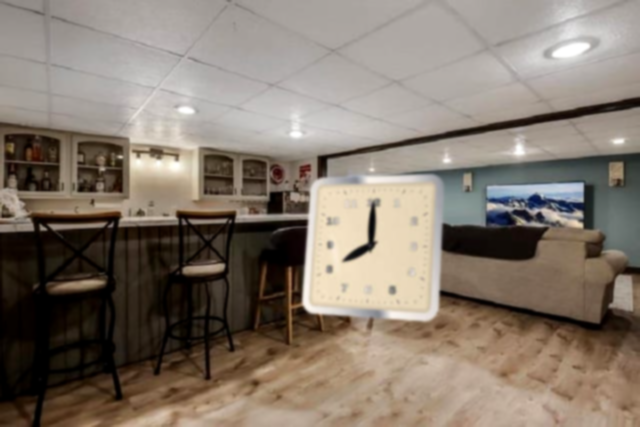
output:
8.00
